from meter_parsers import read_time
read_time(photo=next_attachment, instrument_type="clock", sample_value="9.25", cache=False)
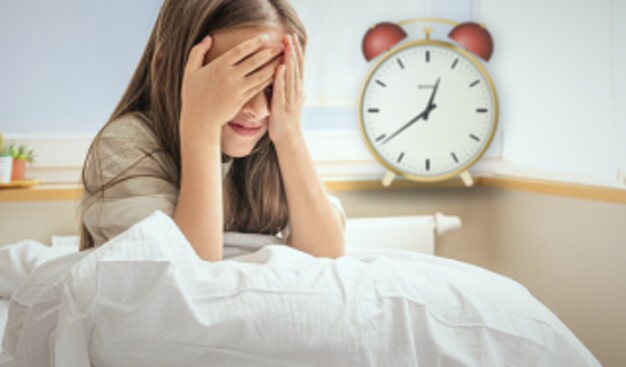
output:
12.39
